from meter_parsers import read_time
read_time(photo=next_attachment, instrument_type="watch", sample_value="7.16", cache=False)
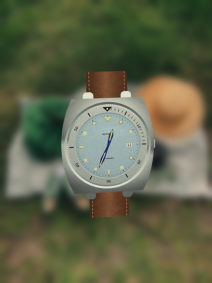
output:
12.34
